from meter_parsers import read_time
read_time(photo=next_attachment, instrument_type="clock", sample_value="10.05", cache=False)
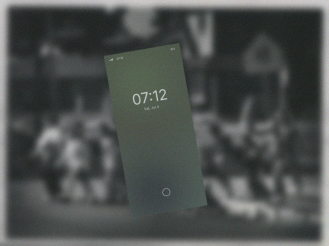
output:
7.12
